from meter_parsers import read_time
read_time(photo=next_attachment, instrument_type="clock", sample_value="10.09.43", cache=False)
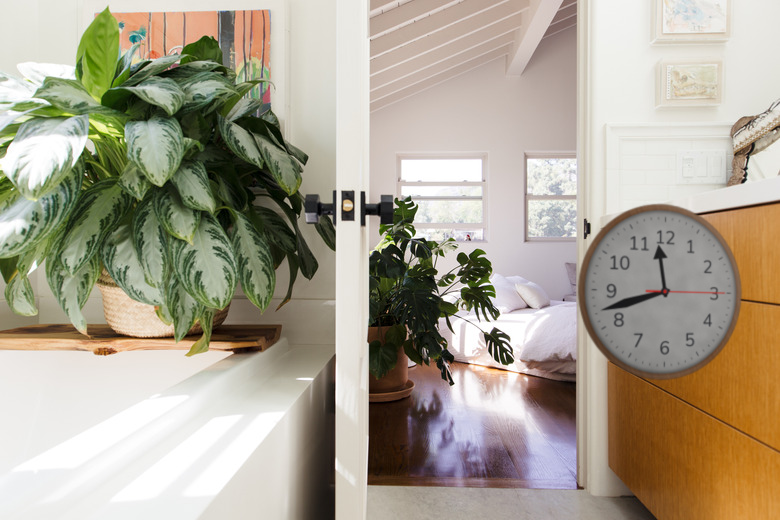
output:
11.42.15
